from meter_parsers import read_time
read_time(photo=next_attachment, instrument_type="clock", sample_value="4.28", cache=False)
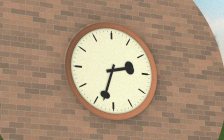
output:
2.33
